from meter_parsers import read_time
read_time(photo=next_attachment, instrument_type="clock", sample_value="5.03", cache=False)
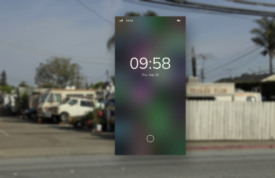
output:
9.58
